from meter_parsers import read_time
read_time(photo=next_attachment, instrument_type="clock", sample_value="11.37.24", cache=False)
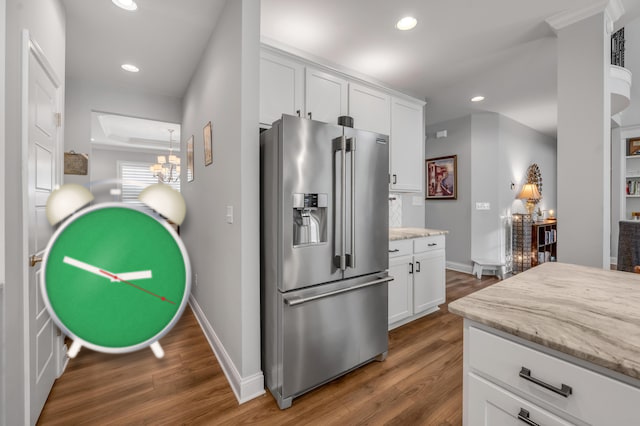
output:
2.48.19
